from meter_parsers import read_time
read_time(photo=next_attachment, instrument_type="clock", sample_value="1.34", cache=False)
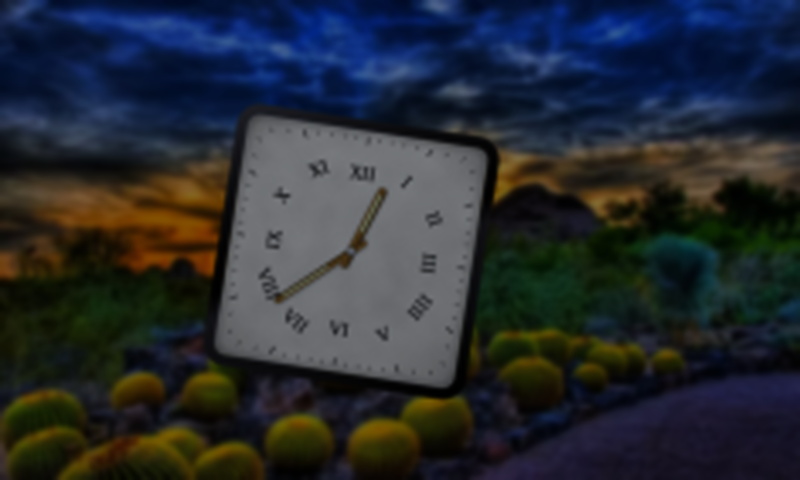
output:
12.38
